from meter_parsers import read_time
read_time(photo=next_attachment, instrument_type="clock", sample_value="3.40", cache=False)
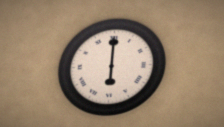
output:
6.00
